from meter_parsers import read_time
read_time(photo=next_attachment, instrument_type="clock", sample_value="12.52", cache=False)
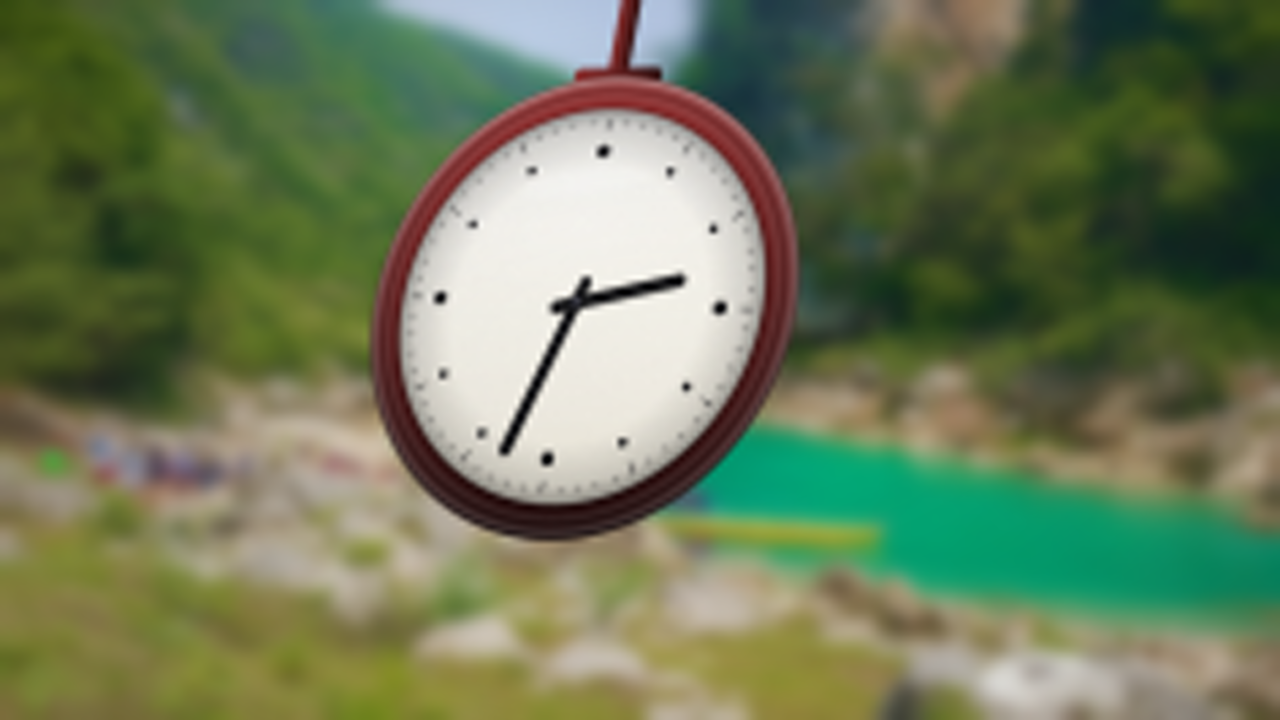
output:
2.33
